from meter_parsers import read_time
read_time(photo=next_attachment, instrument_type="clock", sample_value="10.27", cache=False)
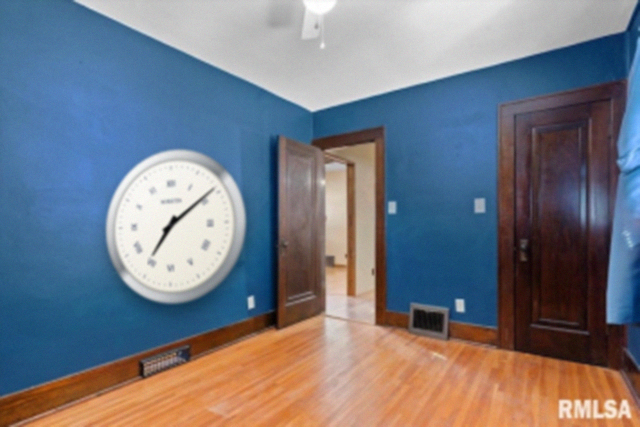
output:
7.09
